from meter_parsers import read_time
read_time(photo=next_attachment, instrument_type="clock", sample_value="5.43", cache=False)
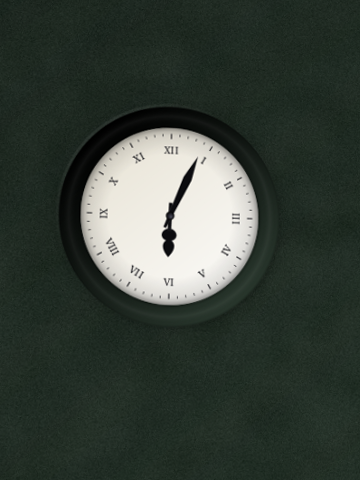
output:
6.04
